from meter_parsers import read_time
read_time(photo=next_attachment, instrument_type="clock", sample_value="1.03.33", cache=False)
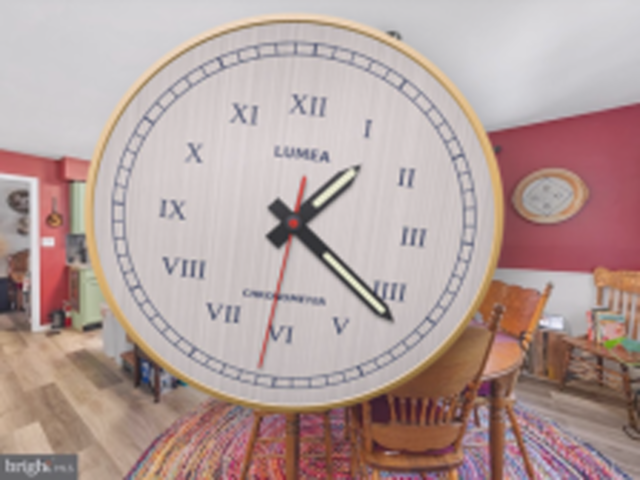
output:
1.21.31
